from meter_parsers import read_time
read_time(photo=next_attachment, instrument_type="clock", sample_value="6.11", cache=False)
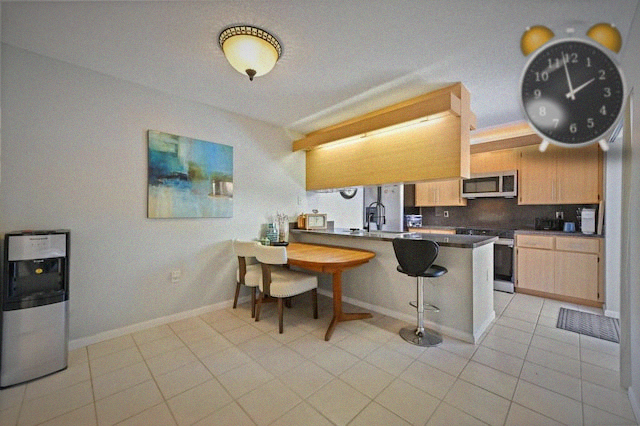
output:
1.58
